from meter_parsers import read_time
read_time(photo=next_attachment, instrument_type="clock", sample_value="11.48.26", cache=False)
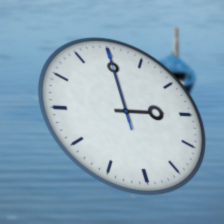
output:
3.00.00
